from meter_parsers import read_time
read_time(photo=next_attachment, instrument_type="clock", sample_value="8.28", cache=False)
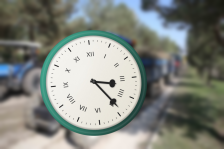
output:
3.24
